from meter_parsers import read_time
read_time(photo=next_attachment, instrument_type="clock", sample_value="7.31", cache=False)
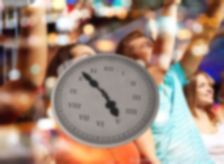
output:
4.52
